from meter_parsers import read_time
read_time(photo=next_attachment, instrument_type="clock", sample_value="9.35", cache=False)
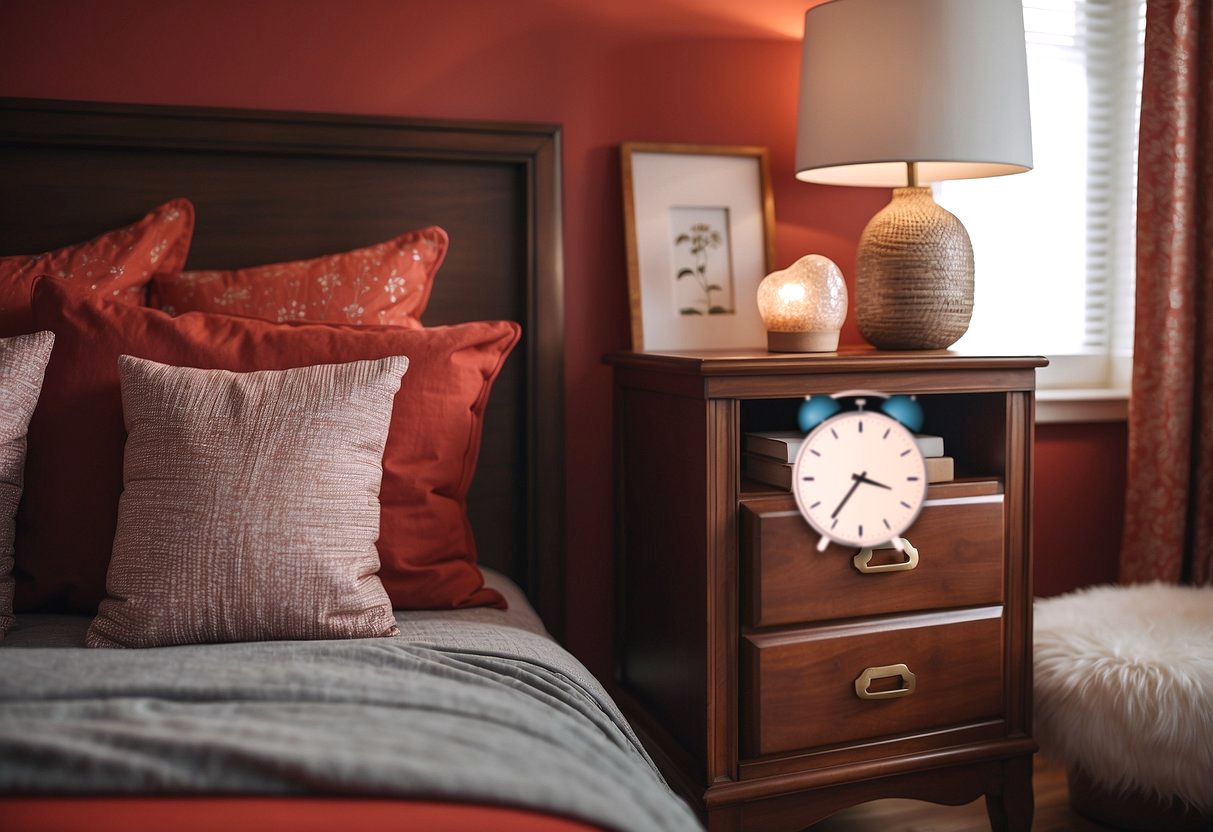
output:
3.36
